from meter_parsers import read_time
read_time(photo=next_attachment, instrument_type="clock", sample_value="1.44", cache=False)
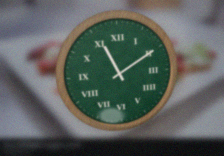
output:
11.10
